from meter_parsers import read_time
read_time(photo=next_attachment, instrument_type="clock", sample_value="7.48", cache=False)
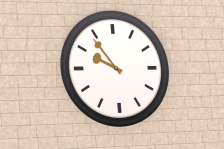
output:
9.54
